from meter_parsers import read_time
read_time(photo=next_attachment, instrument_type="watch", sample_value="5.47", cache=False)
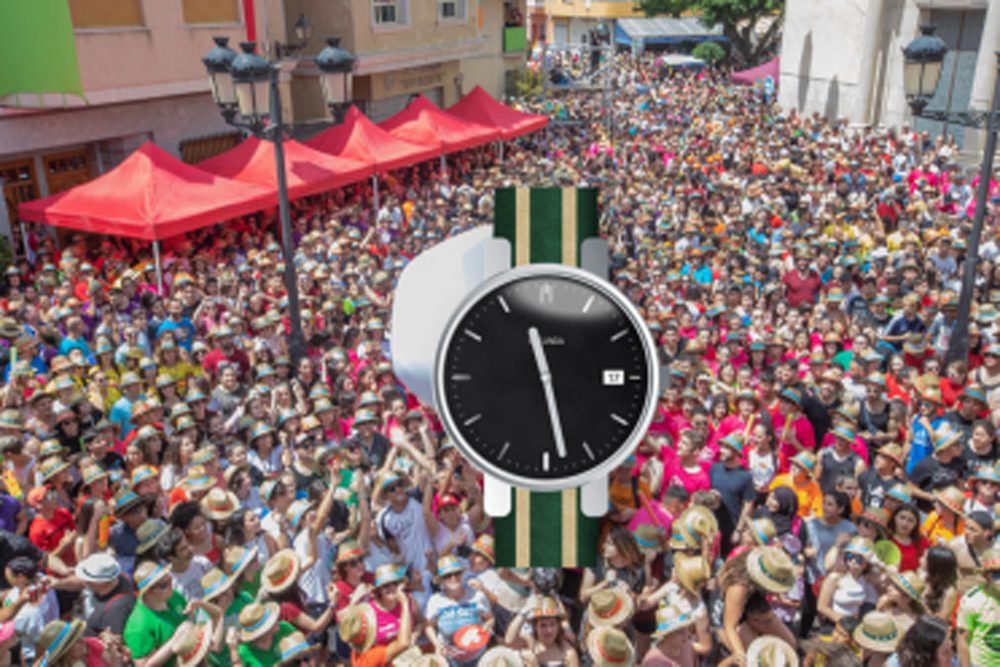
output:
11.28
